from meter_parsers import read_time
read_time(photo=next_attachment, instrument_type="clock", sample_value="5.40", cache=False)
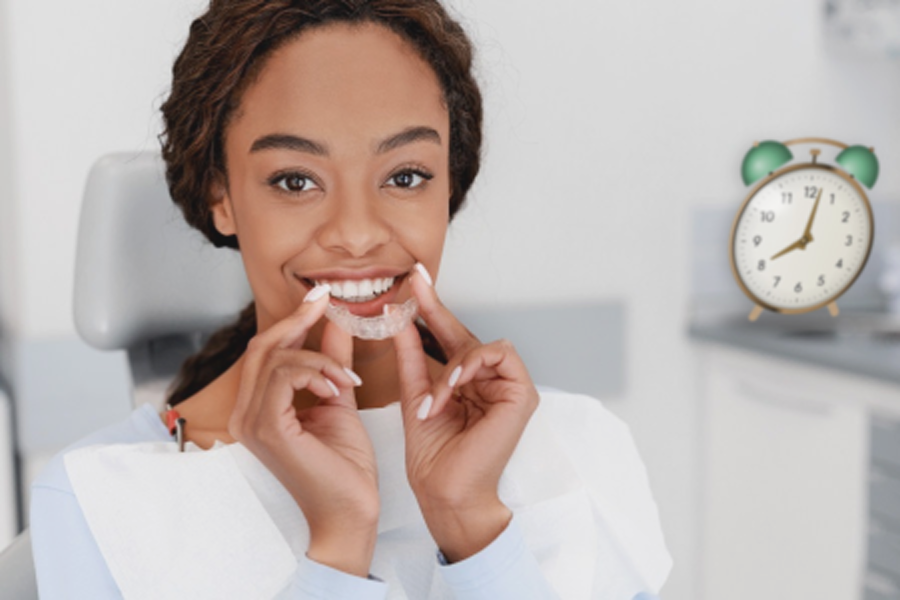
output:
8.02
